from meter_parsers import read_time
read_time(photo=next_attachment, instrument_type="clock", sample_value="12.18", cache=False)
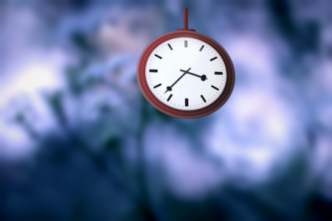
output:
3.37
